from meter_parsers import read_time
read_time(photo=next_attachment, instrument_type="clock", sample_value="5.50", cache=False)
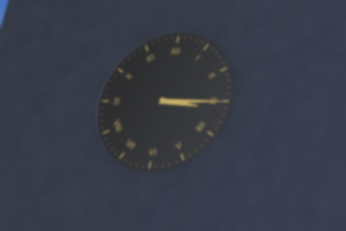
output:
3.15
